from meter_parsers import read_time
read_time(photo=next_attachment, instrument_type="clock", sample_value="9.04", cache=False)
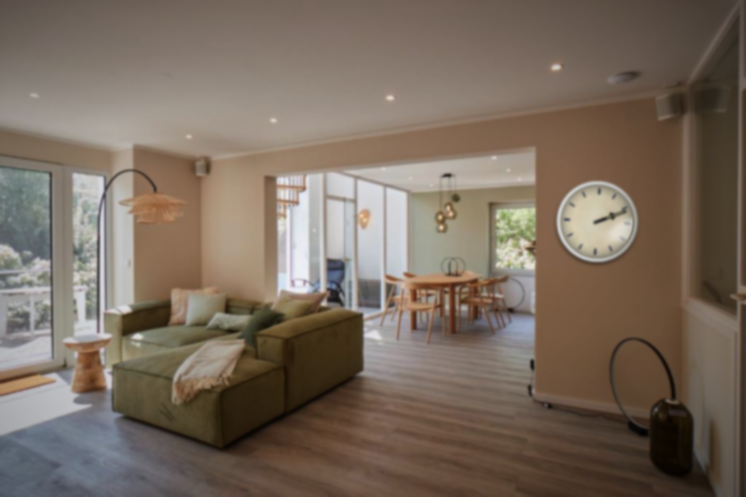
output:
2.11
